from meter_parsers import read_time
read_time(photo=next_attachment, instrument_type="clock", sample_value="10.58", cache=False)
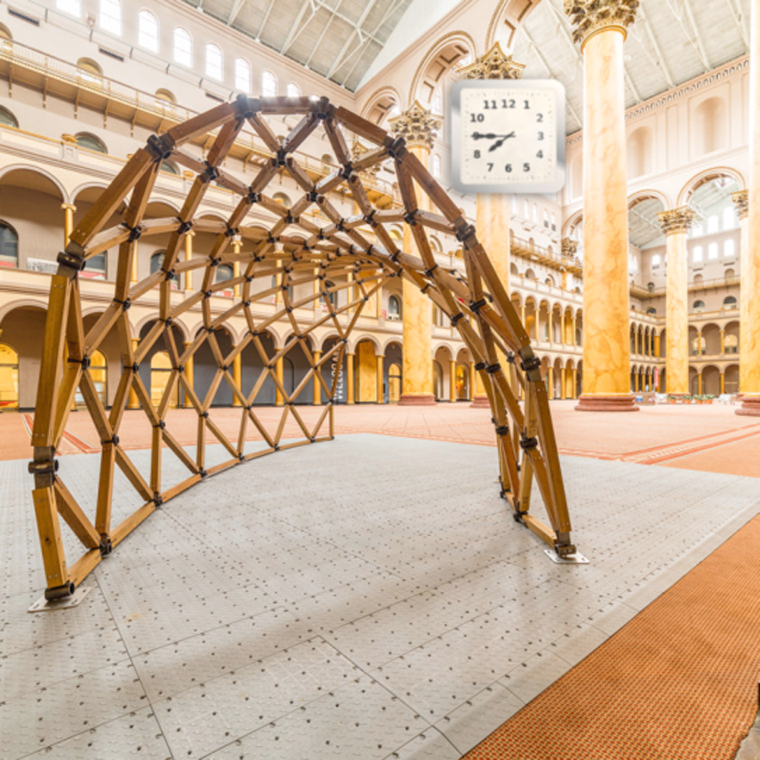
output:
7.45
